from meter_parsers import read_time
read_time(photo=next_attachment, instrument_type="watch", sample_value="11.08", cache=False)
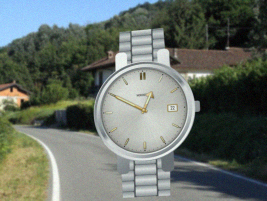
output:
12.50
